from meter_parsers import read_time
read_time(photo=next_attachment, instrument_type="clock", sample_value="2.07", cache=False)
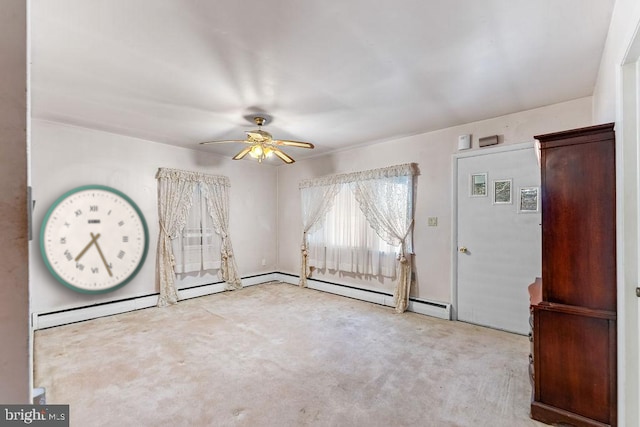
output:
7.26
